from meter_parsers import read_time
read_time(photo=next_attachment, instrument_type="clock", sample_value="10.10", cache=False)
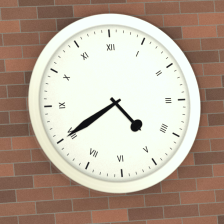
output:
4.40
